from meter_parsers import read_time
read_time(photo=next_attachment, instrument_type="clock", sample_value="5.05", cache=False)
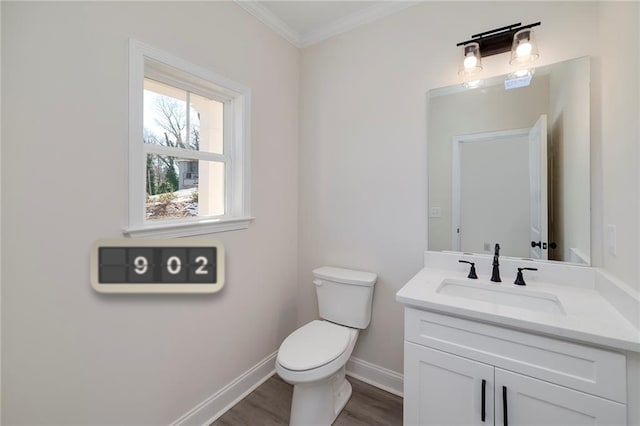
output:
9.02
